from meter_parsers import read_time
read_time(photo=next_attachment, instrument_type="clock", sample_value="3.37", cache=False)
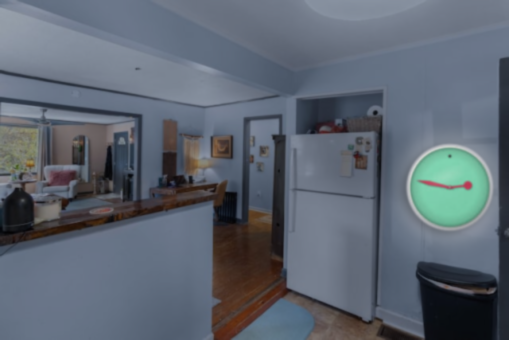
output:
2.47
